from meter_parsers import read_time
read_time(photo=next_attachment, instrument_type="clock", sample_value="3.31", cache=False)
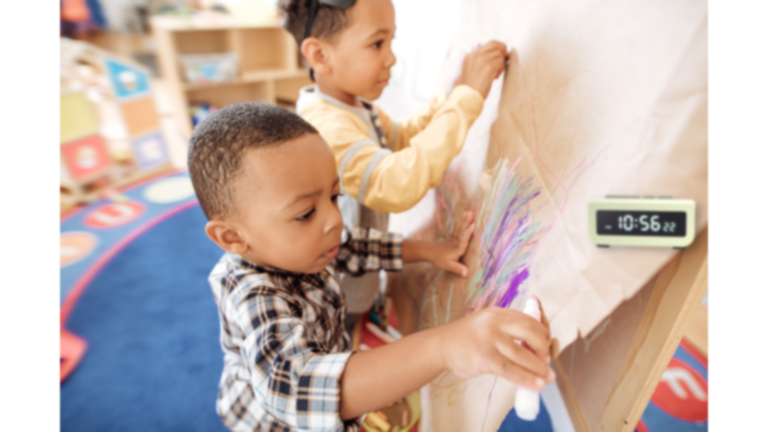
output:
10.56
